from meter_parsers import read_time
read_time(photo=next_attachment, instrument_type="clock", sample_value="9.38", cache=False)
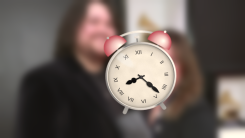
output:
8.23
